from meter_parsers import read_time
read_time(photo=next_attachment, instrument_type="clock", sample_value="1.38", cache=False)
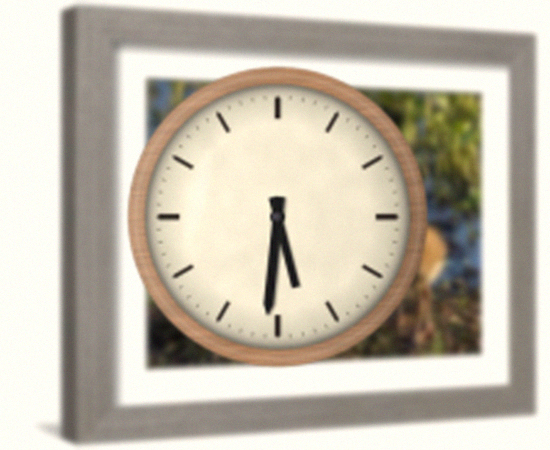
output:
5.31
